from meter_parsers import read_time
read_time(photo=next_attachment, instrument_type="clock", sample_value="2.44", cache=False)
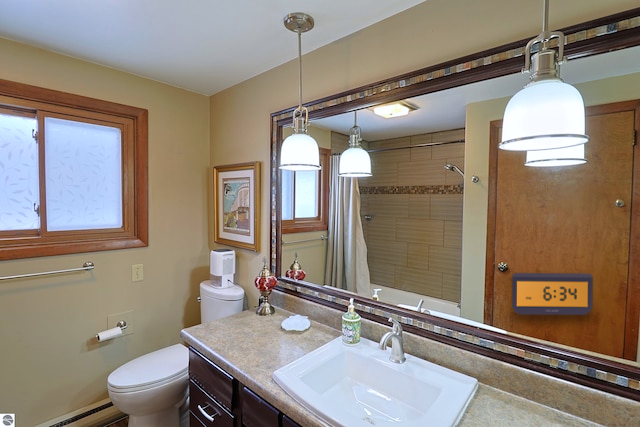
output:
6.34
